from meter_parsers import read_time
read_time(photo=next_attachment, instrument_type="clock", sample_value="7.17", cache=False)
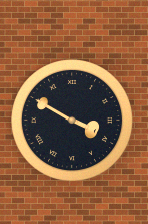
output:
3.50
